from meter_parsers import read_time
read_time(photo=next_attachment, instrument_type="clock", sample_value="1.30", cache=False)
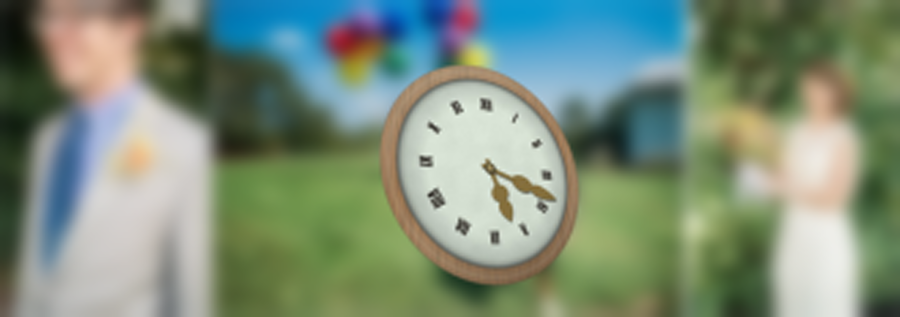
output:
5.18
